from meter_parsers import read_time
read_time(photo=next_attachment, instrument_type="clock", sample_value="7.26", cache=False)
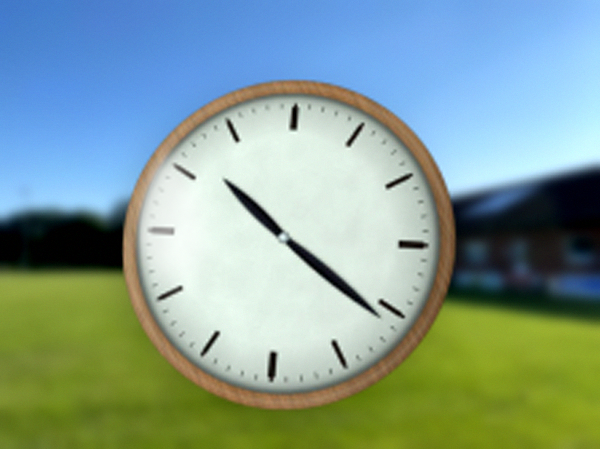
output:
10.21
